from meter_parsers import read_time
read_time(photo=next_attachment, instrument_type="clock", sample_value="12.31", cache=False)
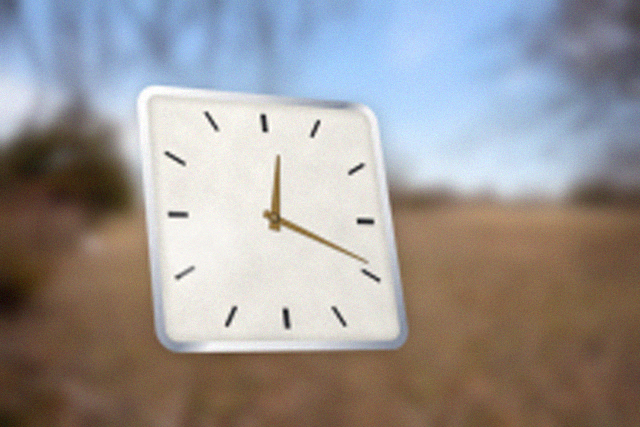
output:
12.19
